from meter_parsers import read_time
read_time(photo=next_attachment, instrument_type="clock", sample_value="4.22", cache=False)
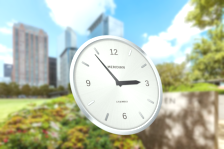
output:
2.54
